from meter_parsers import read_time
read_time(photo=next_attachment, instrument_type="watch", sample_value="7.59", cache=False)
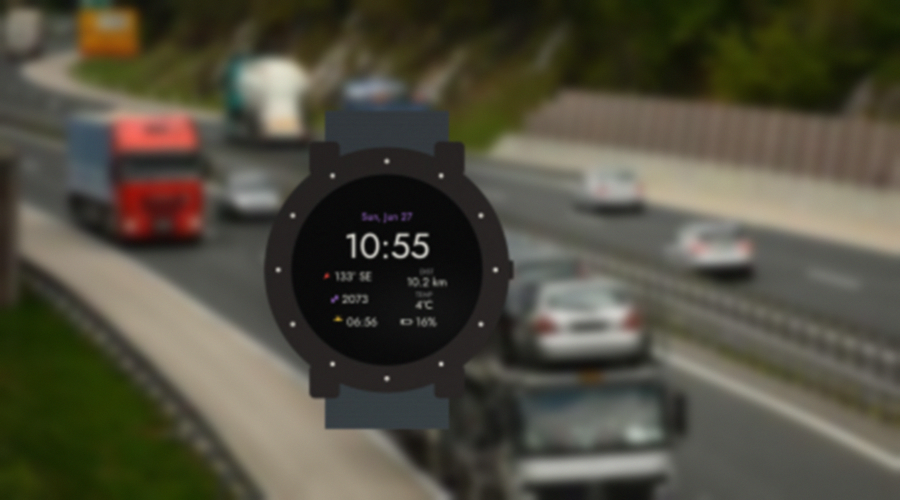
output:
10.55
